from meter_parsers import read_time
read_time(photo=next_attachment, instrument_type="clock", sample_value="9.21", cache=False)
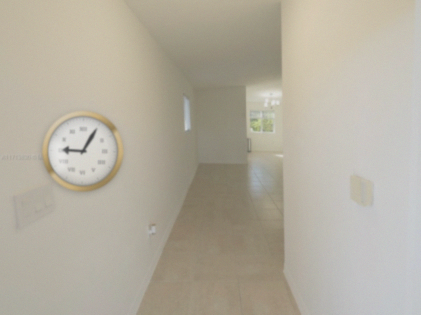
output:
9.05
